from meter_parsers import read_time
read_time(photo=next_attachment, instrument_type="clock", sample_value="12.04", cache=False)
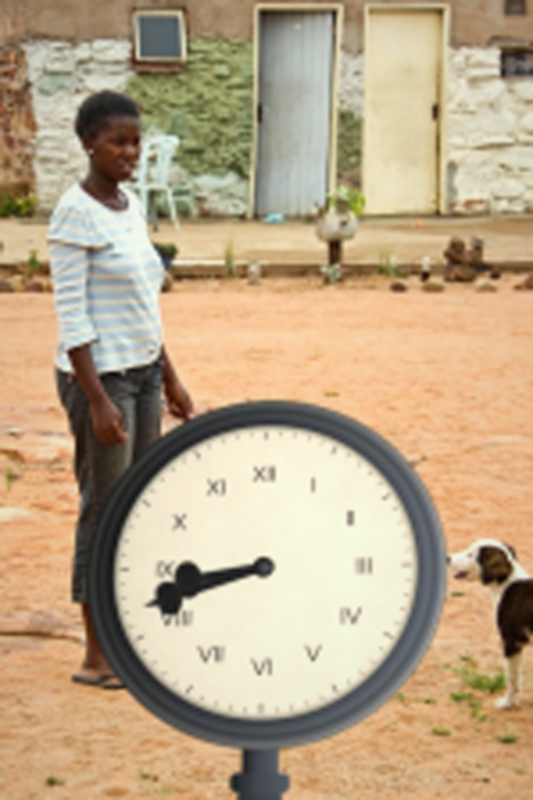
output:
8.42
